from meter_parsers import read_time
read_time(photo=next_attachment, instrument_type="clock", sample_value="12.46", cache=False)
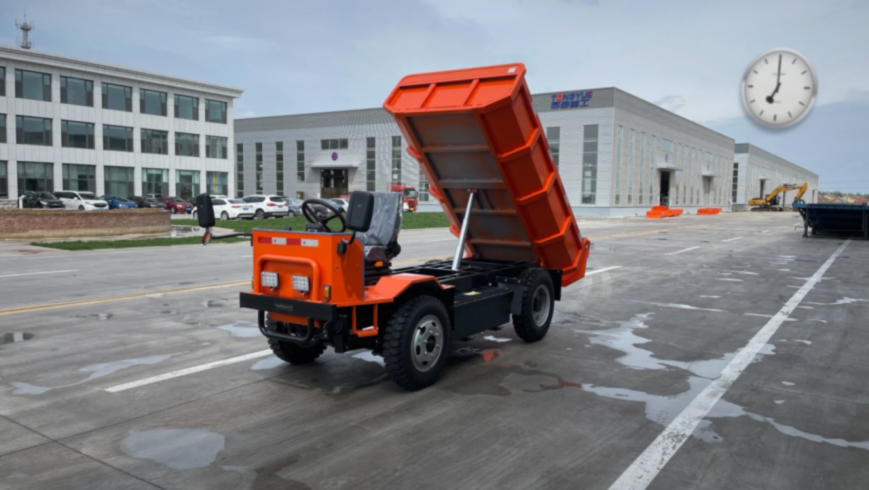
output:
7.00
